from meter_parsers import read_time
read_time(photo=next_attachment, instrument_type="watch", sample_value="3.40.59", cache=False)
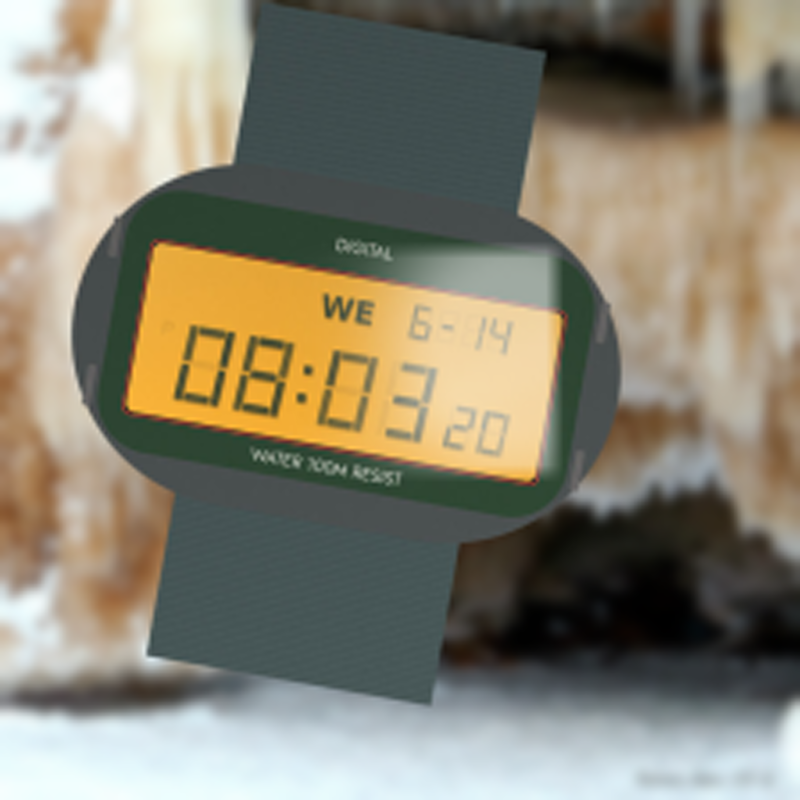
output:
8.03.20
